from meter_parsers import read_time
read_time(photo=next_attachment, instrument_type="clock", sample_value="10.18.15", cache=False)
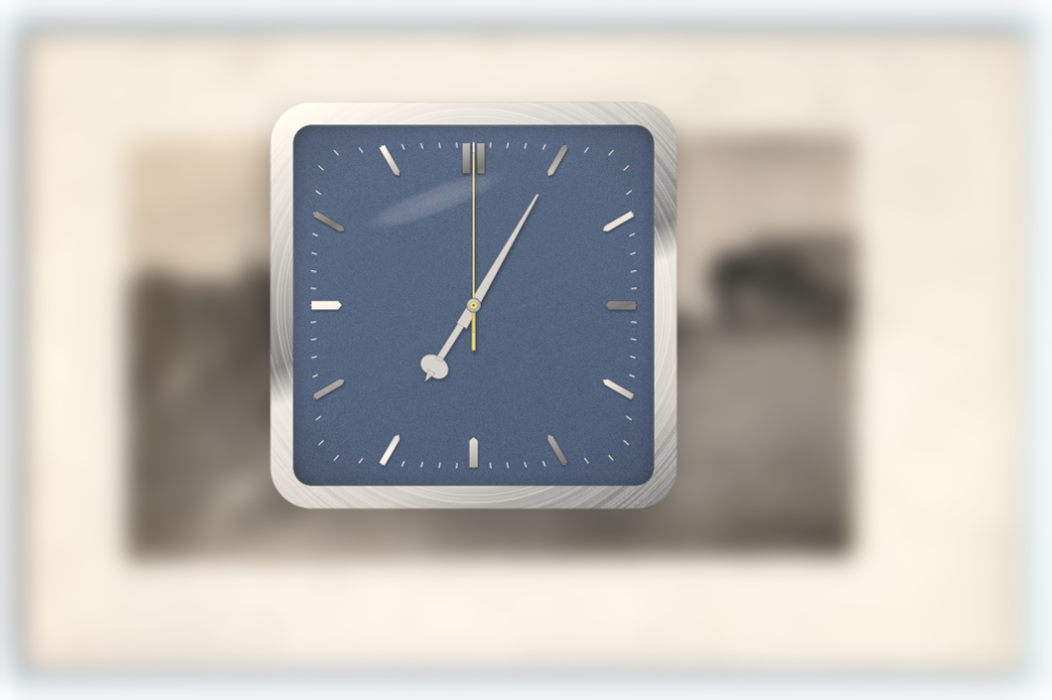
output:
7.05.00
